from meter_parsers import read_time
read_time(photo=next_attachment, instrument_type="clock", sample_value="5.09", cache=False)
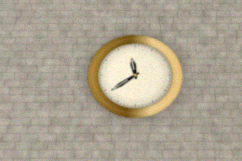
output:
11.39
